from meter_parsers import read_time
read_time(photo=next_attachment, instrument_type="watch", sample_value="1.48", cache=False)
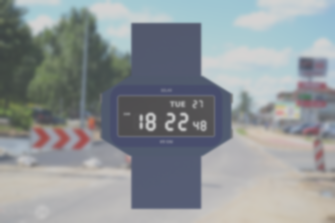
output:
18.22
